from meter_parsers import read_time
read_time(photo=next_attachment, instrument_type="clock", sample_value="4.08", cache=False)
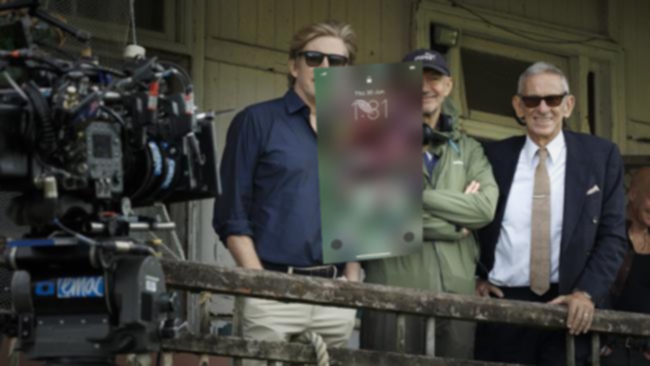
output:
1.31
